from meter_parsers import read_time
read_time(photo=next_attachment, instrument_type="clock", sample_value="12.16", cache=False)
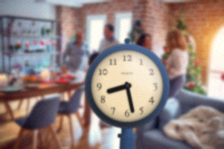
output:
8.28
